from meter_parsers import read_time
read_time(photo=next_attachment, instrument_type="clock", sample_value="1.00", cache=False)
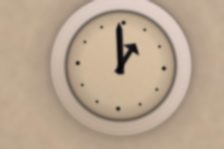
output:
12.59
